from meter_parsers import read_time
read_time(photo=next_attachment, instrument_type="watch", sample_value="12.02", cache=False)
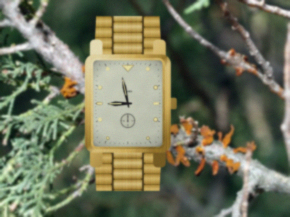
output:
8.58
